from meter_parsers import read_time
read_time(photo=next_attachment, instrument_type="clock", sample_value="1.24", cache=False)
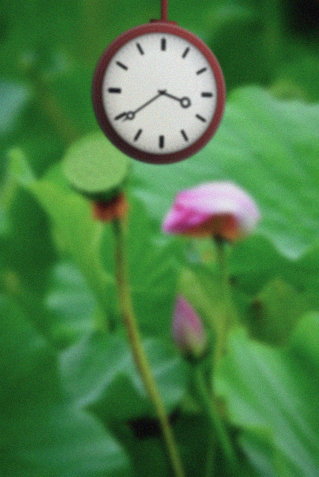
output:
3.39
